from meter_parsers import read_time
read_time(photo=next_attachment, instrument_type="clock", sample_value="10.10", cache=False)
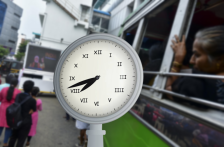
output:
7.42
